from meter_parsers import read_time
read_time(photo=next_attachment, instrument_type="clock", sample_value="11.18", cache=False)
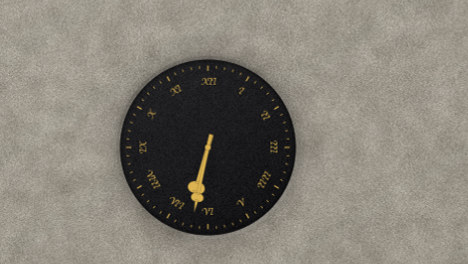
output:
6.32
